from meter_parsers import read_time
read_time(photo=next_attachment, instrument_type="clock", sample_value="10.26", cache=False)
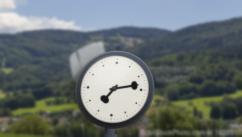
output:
7.13
